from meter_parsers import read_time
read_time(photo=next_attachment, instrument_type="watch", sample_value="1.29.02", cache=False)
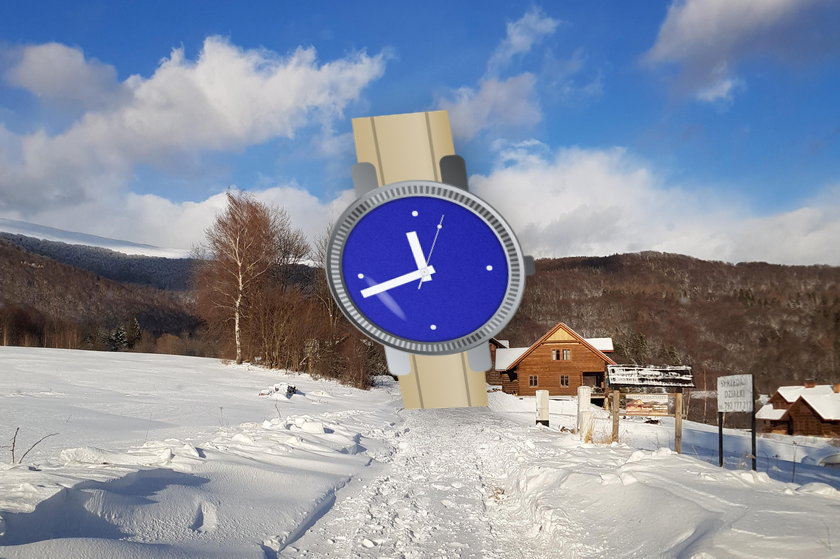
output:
11.42.04
